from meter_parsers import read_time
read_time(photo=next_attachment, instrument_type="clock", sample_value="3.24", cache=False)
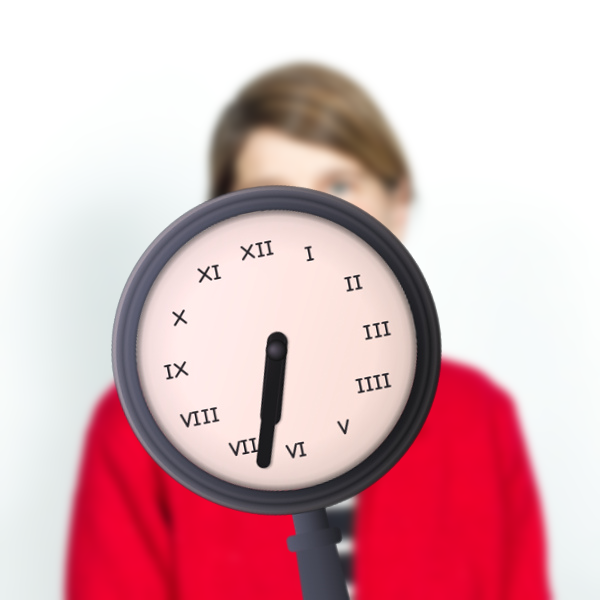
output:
6.33
